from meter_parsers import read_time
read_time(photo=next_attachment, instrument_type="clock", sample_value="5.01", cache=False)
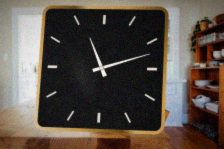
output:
11.12
